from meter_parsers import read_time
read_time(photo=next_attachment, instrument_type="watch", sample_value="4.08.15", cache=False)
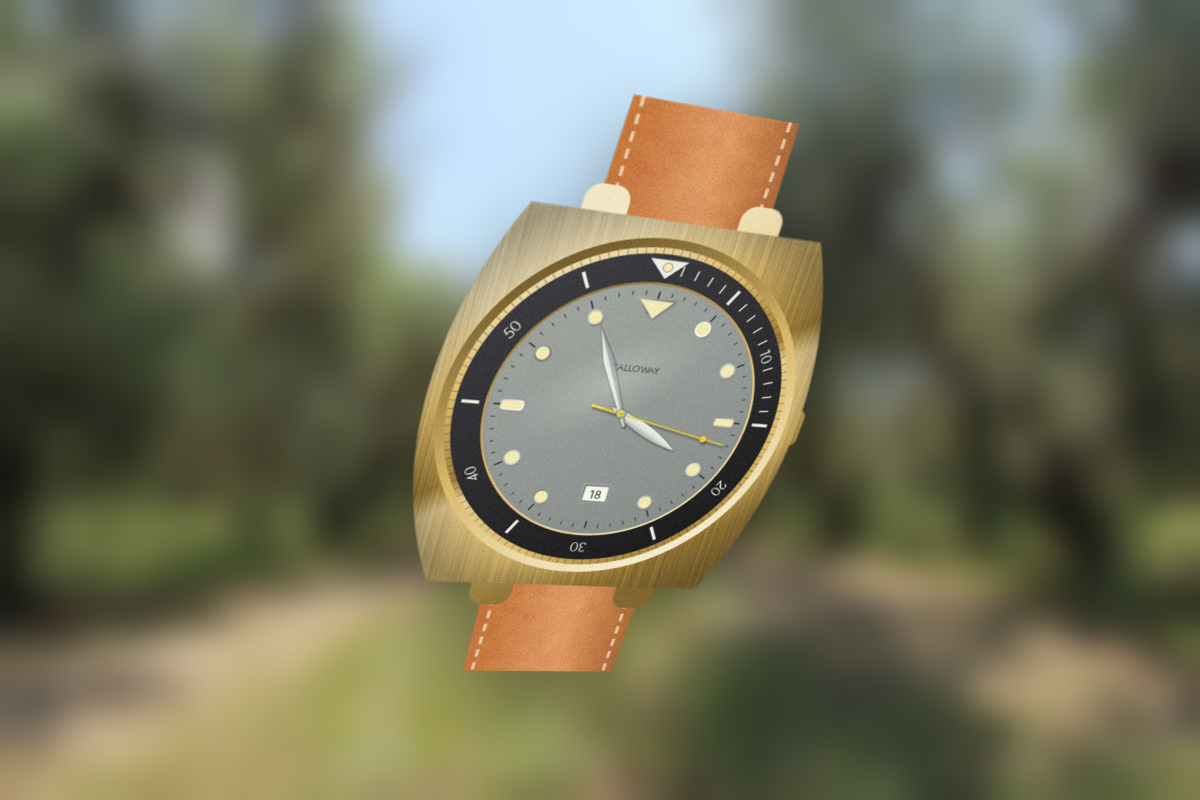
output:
3.55.17
